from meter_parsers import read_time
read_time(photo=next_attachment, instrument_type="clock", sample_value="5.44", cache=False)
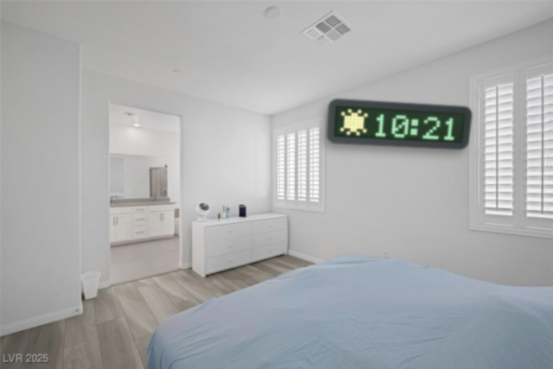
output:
10.21
